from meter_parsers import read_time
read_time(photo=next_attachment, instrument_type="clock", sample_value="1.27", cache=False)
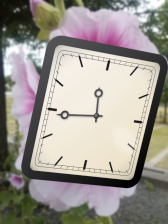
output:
11.44
